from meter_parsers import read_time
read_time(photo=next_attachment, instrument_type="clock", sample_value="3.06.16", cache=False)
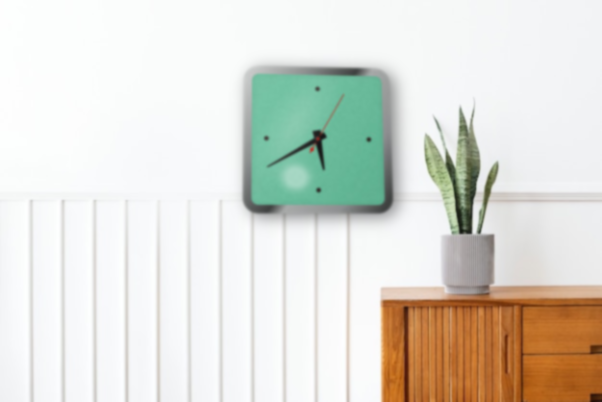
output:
5.40.05
